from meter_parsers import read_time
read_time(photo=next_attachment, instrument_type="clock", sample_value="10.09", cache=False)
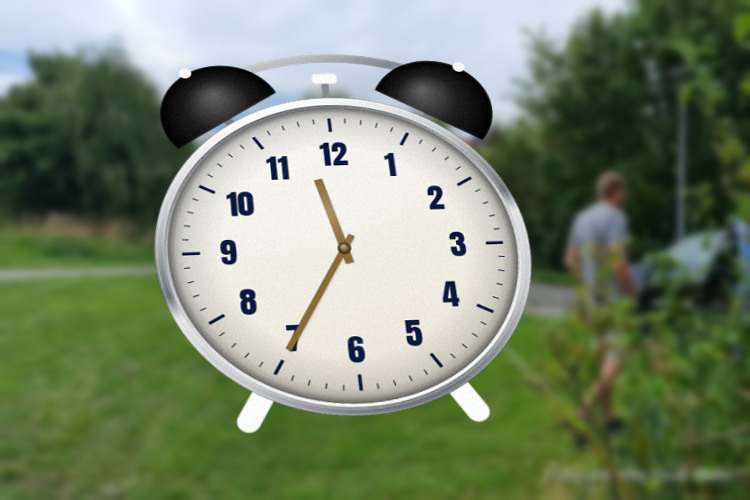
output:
11.35
